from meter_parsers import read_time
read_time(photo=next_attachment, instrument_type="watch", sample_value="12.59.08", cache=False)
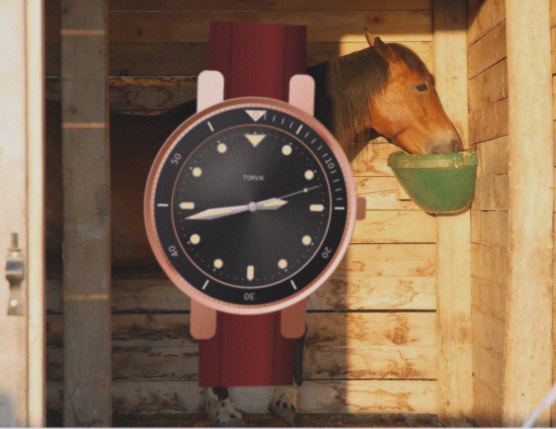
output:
2.43.12
